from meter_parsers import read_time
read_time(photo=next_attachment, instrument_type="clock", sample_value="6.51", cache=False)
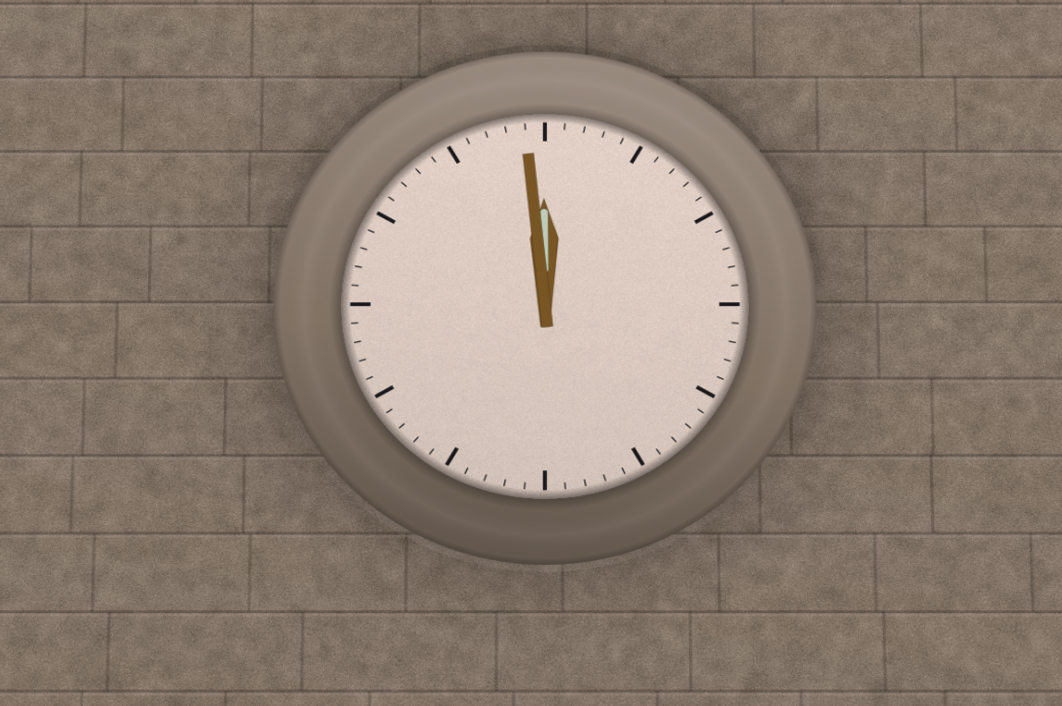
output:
11.59
